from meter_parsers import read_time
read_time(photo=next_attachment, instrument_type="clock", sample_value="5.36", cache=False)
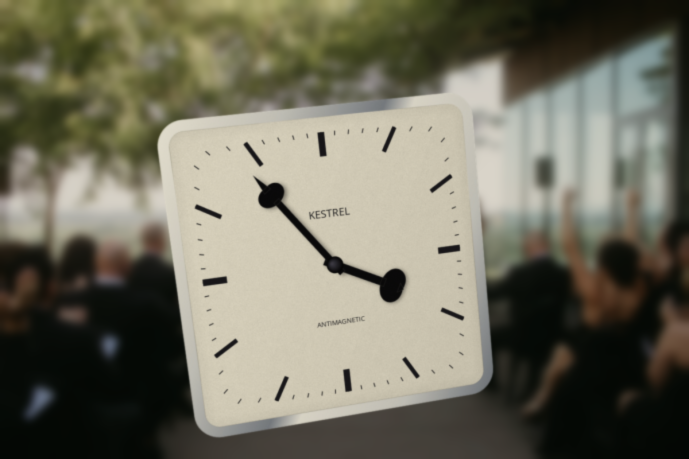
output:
3.54
